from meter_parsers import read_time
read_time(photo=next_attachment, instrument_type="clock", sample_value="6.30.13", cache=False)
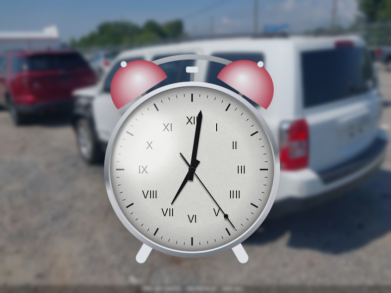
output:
7.01.24
